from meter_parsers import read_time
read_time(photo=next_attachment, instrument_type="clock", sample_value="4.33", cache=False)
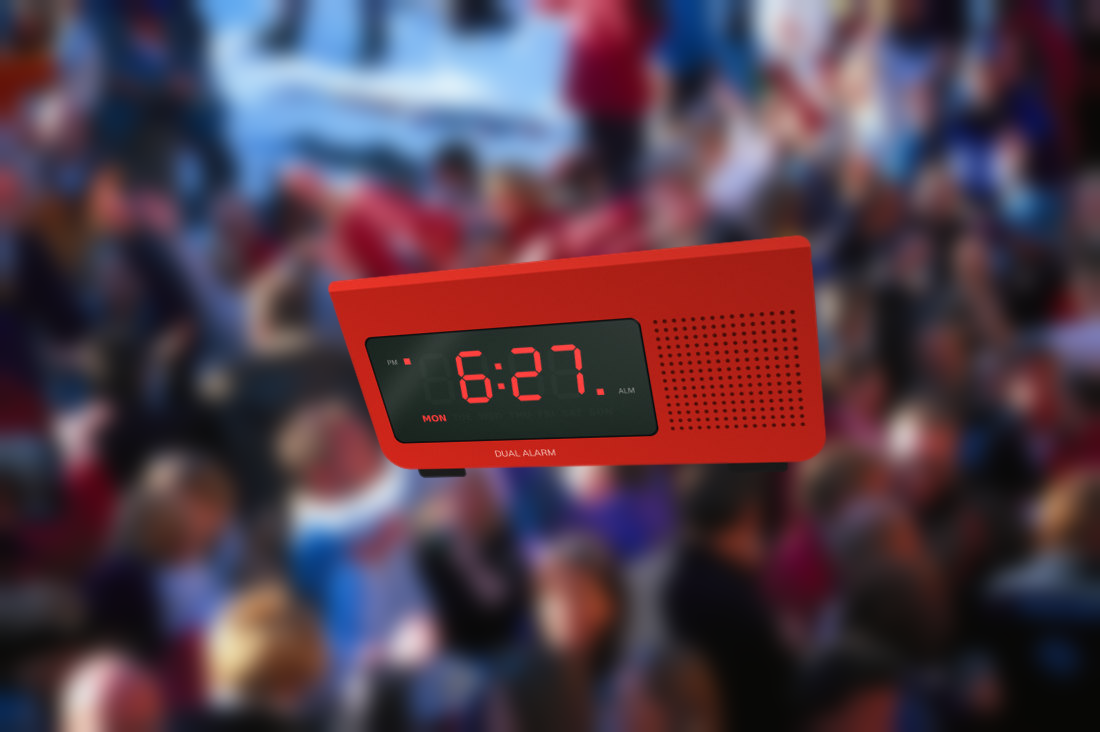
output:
6.27
